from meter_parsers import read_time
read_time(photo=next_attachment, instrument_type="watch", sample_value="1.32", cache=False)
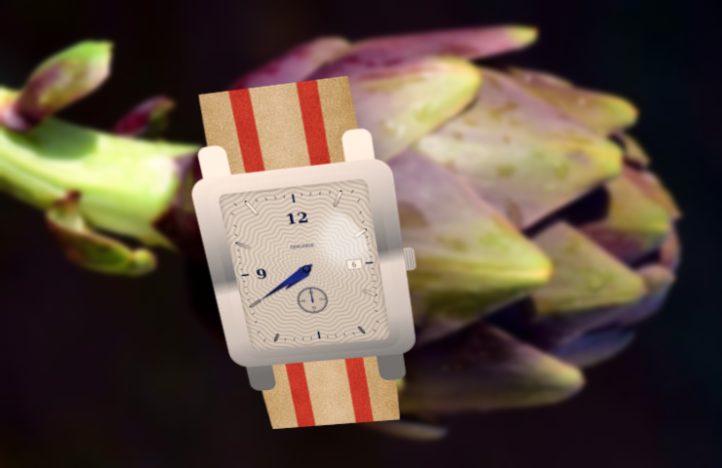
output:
7.40
